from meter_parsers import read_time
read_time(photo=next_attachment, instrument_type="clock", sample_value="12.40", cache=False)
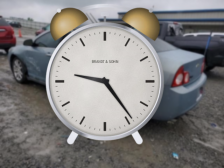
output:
9.24
